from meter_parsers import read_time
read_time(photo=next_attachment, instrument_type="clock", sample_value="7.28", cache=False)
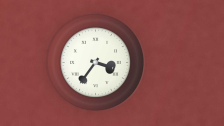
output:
3.36
